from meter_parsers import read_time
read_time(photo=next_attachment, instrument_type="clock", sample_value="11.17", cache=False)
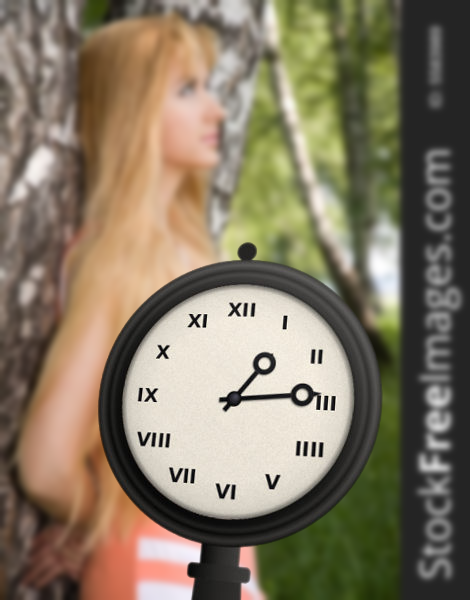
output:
1.14
